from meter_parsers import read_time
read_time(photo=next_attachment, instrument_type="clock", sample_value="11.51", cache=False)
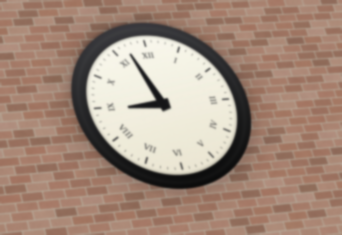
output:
8.57
